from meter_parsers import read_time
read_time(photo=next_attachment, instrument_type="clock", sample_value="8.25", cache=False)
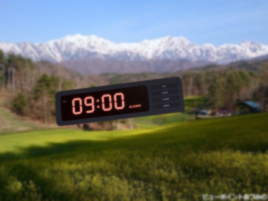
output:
9.00
